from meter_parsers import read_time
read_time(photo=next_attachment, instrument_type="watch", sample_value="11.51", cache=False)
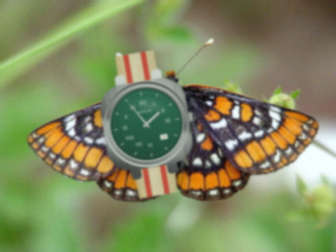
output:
1.55
